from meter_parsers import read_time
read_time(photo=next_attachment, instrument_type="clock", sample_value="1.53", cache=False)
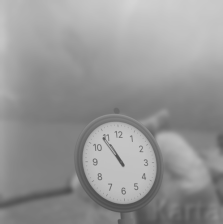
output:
10.54
